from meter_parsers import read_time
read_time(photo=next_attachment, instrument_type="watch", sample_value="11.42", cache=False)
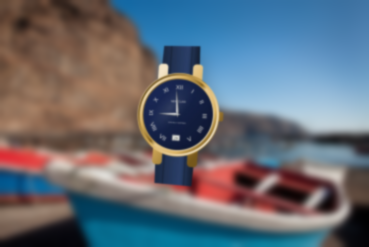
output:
8.59
